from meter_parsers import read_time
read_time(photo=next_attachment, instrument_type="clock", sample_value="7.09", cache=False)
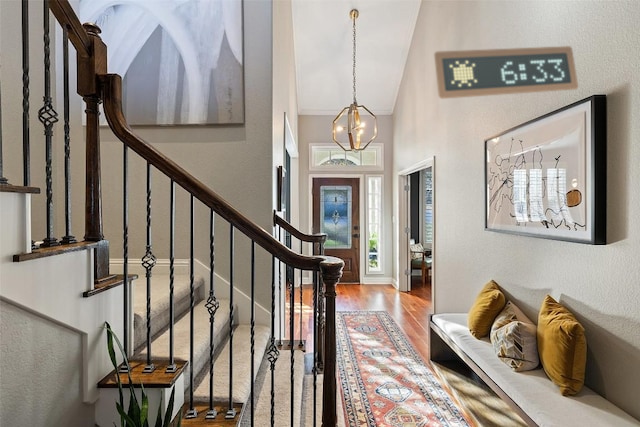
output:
6.33
